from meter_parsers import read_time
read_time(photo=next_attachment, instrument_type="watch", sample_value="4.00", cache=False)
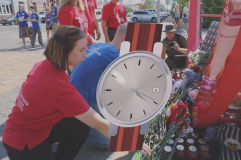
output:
4.19
